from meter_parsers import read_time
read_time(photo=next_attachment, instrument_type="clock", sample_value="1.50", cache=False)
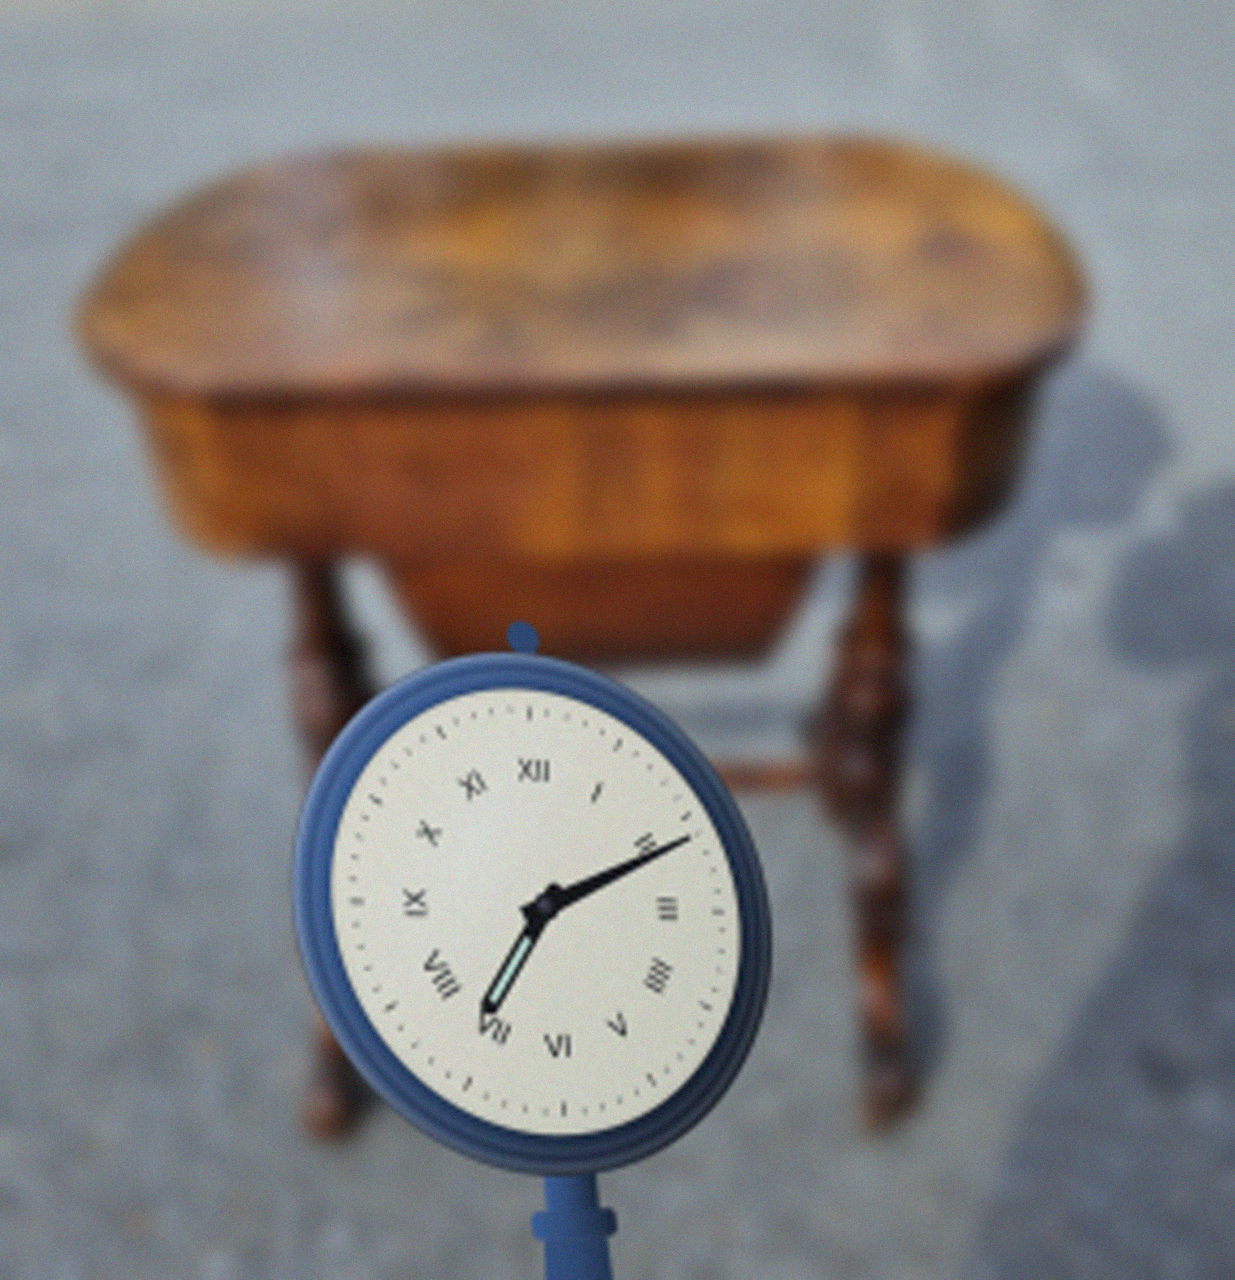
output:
7.11
